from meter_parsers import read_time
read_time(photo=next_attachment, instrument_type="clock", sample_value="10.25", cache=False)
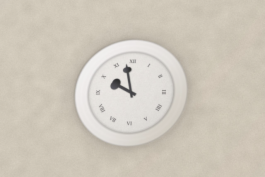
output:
9.58
